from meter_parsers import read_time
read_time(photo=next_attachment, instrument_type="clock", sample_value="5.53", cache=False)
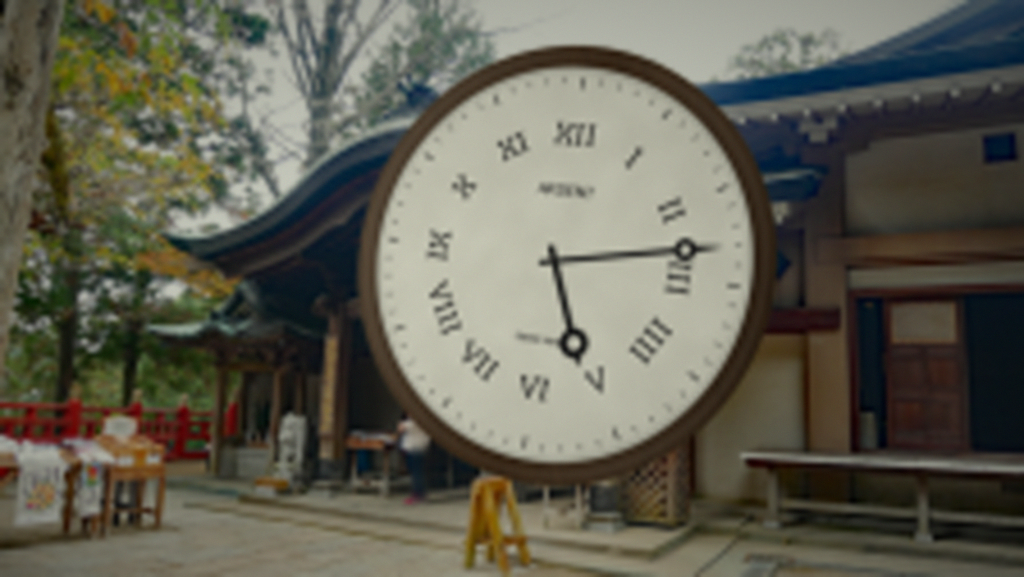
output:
5.13
